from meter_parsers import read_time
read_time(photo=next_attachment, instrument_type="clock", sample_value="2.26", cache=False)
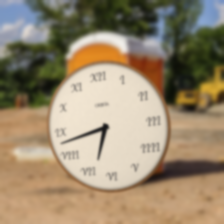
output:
6.43
